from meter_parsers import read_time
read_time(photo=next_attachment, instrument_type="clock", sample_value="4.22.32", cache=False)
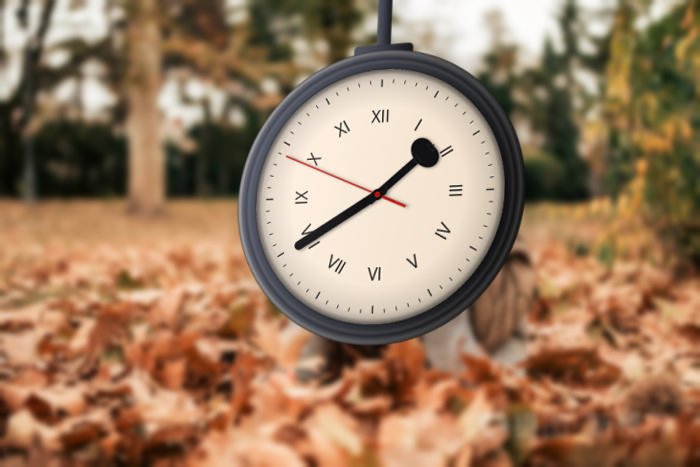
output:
1.39.49
